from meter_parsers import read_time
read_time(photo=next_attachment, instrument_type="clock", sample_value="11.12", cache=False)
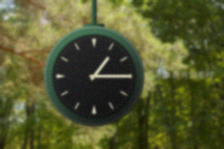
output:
1.15
